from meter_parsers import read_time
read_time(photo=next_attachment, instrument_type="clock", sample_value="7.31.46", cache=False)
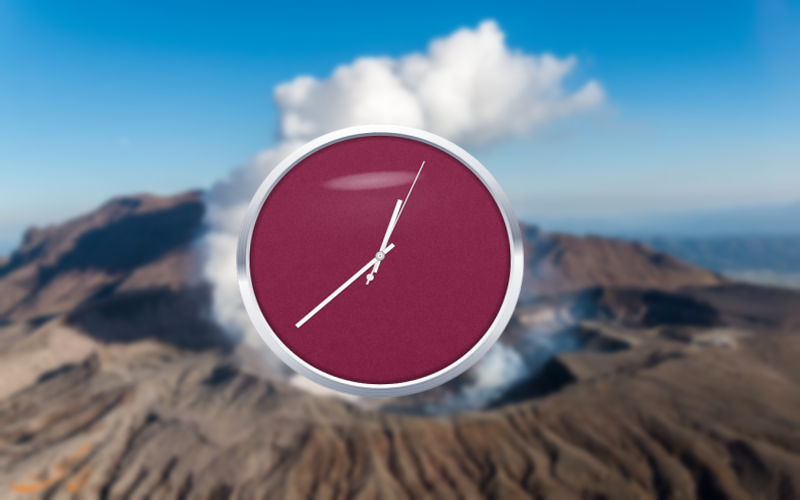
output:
12.38.04
